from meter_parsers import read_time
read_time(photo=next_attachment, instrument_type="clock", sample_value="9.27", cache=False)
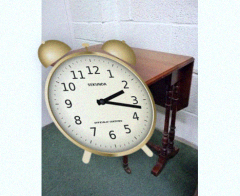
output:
2.17
